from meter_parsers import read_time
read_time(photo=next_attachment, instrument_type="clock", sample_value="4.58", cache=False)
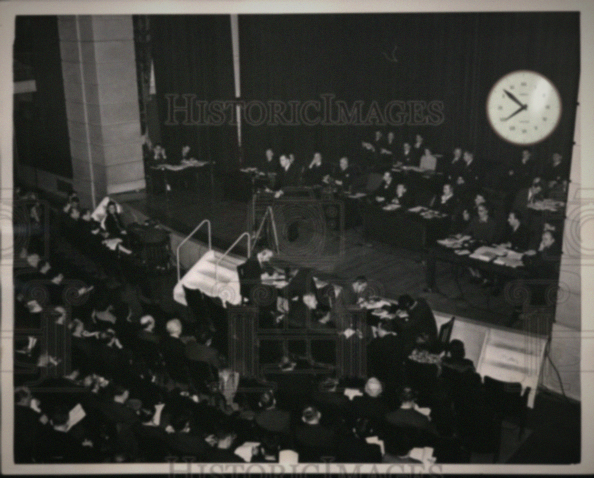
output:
7.52
